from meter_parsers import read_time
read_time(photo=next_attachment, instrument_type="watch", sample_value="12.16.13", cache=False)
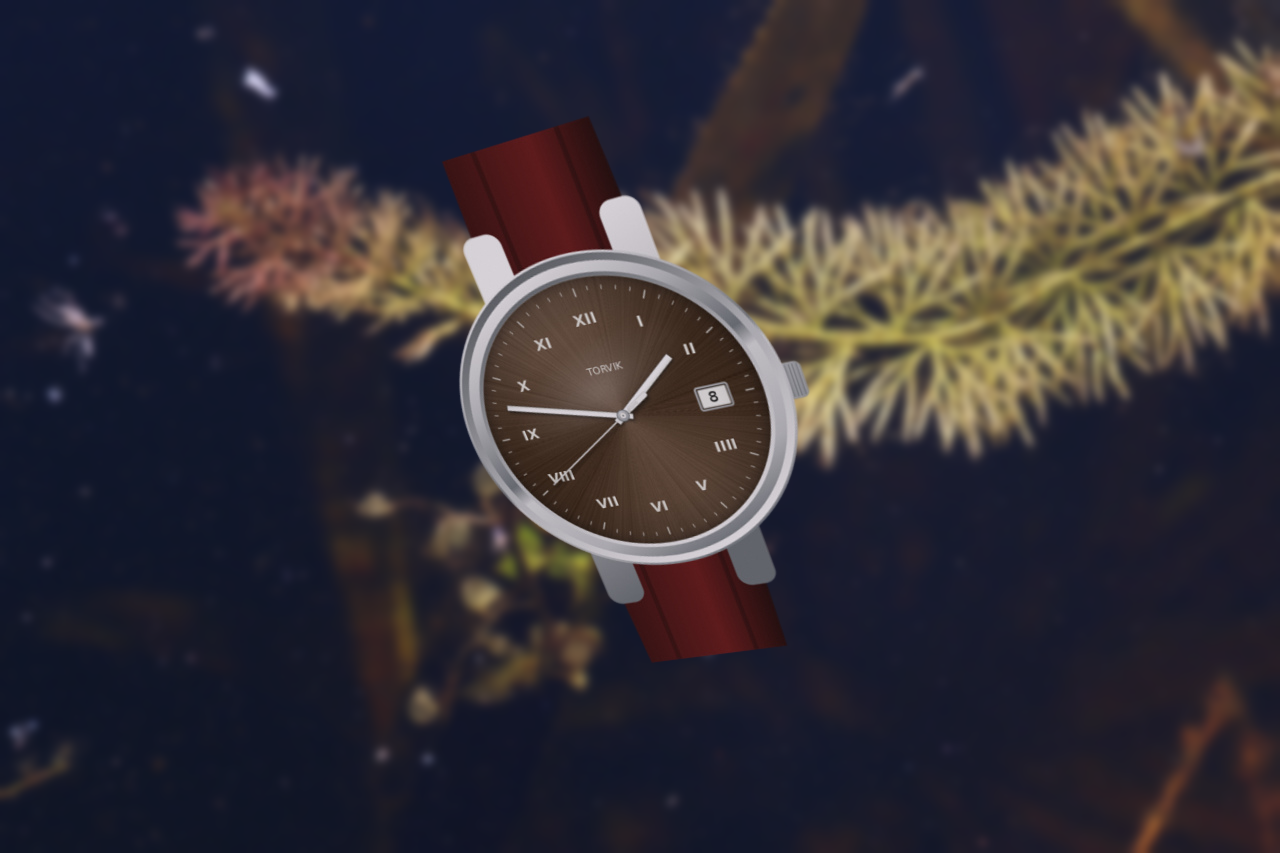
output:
1.47.40
